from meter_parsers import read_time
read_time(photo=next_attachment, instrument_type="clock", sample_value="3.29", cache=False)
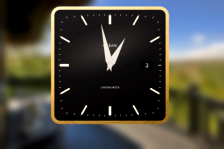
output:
12.58
